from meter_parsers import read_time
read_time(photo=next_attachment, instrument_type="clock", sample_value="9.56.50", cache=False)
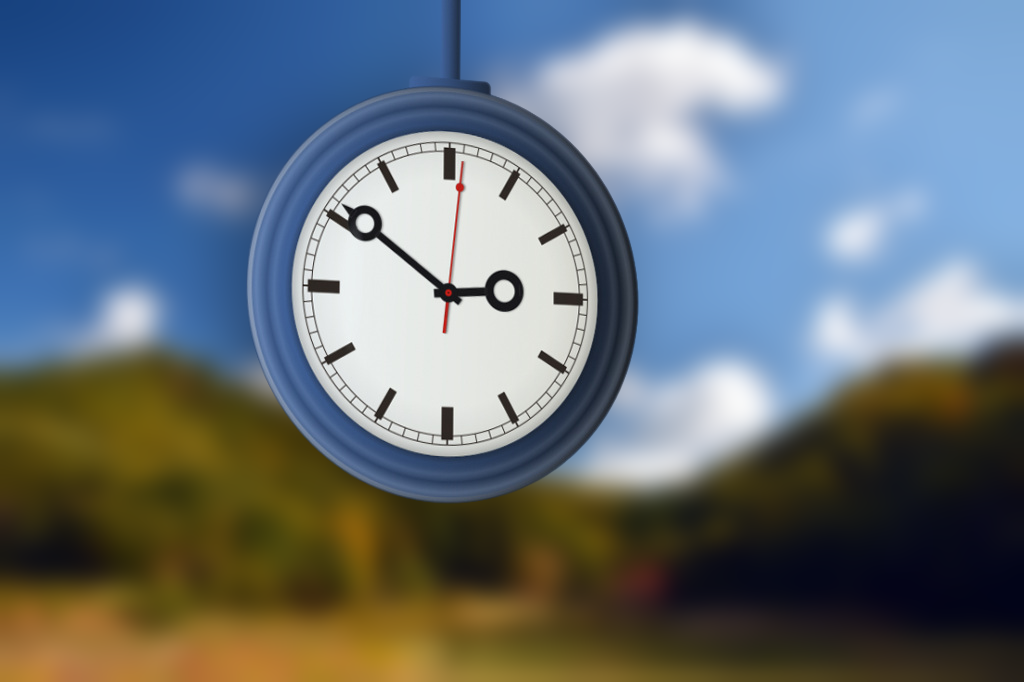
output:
2.51.01
